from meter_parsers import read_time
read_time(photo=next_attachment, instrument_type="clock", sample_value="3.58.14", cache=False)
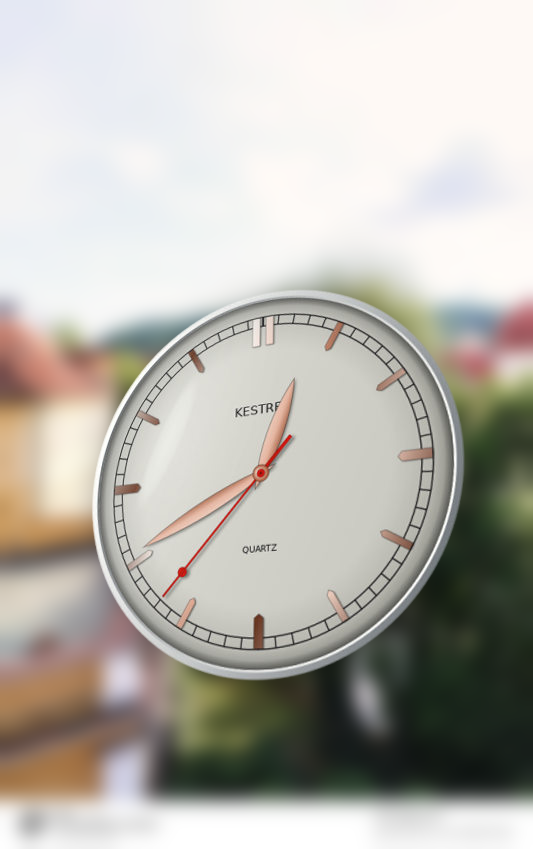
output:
12.40.37
